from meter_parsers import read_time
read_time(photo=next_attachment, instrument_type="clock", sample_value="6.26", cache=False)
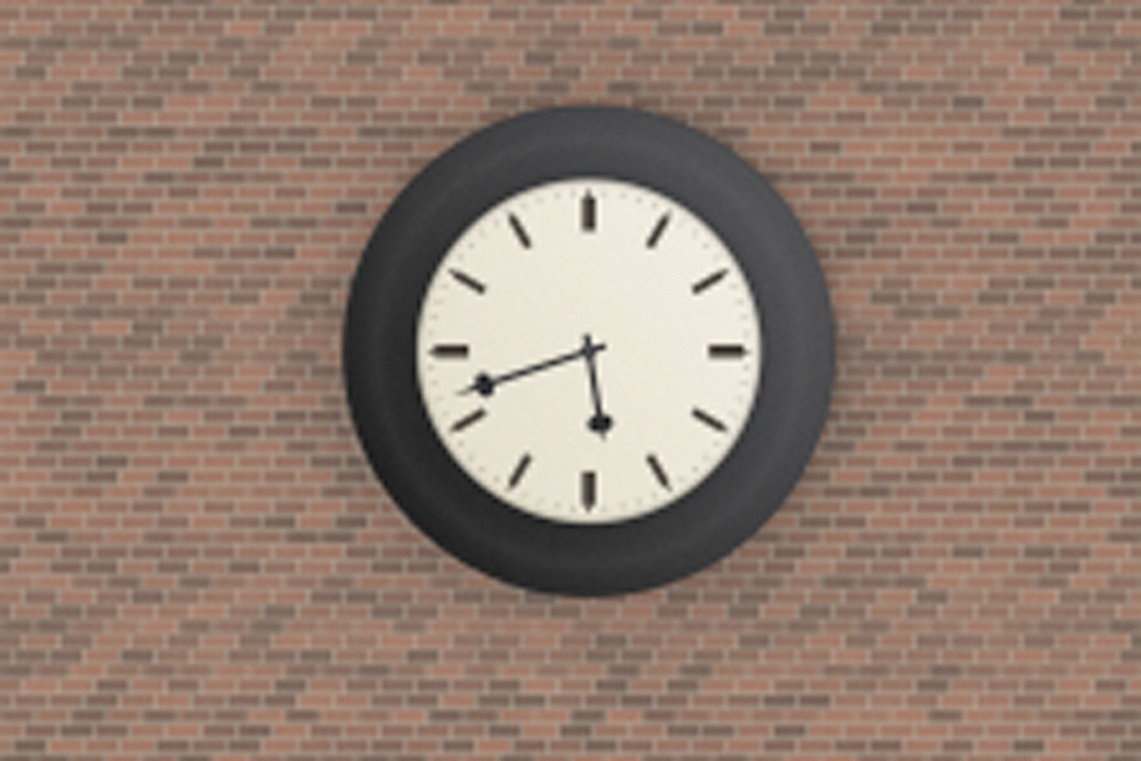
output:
5.42
